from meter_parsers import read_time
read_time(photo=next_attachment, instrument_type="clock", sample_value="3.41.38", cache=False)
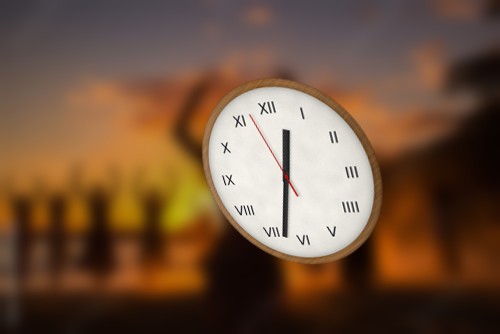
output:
12.32.57
